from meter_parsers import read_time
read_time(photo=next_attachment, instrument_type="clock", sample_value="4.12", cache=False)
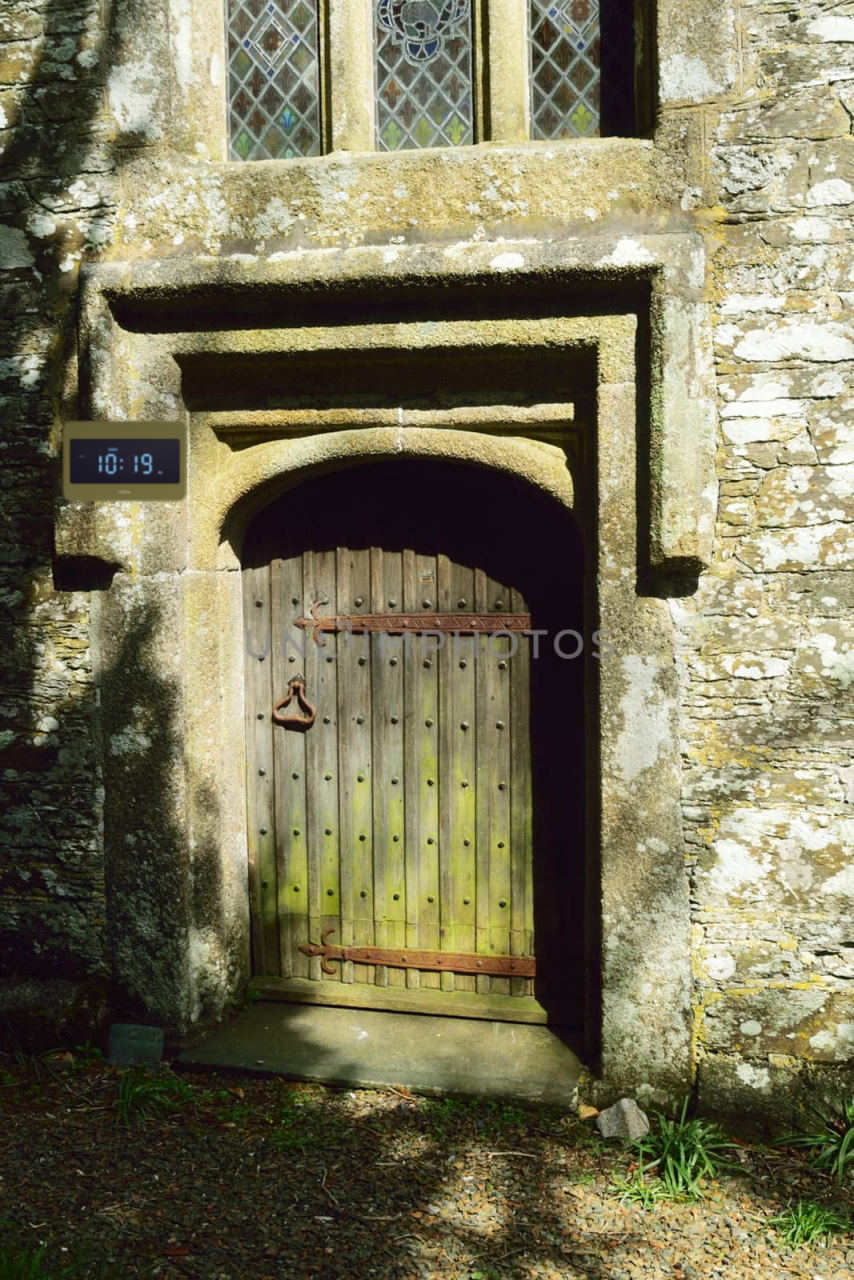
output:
10.19
